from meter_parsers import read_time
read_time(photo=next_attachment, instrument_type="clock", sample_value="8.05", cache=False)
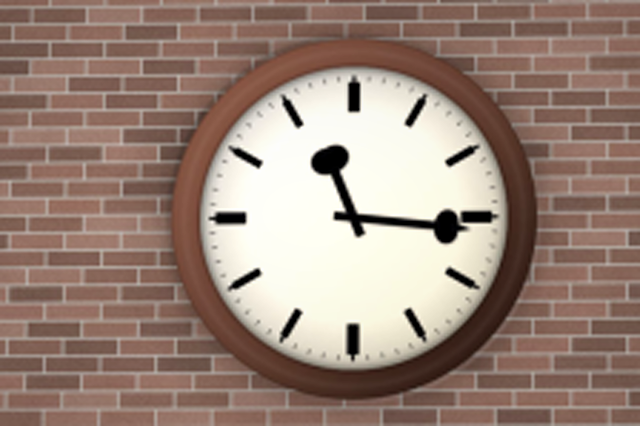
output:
11.16
